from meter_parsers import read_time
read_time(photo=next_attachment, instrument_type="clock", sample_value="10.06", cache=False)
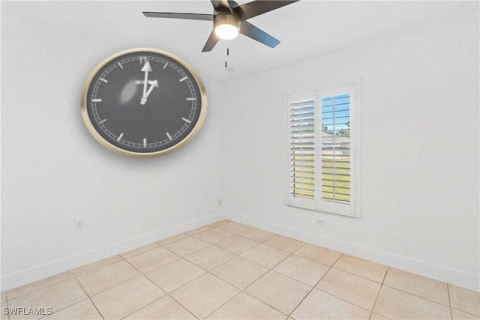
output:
1.01
